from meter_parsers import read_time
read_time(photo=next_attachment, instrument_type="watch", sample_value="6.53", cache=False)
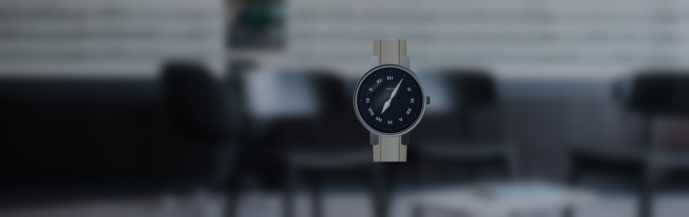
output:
7.05
